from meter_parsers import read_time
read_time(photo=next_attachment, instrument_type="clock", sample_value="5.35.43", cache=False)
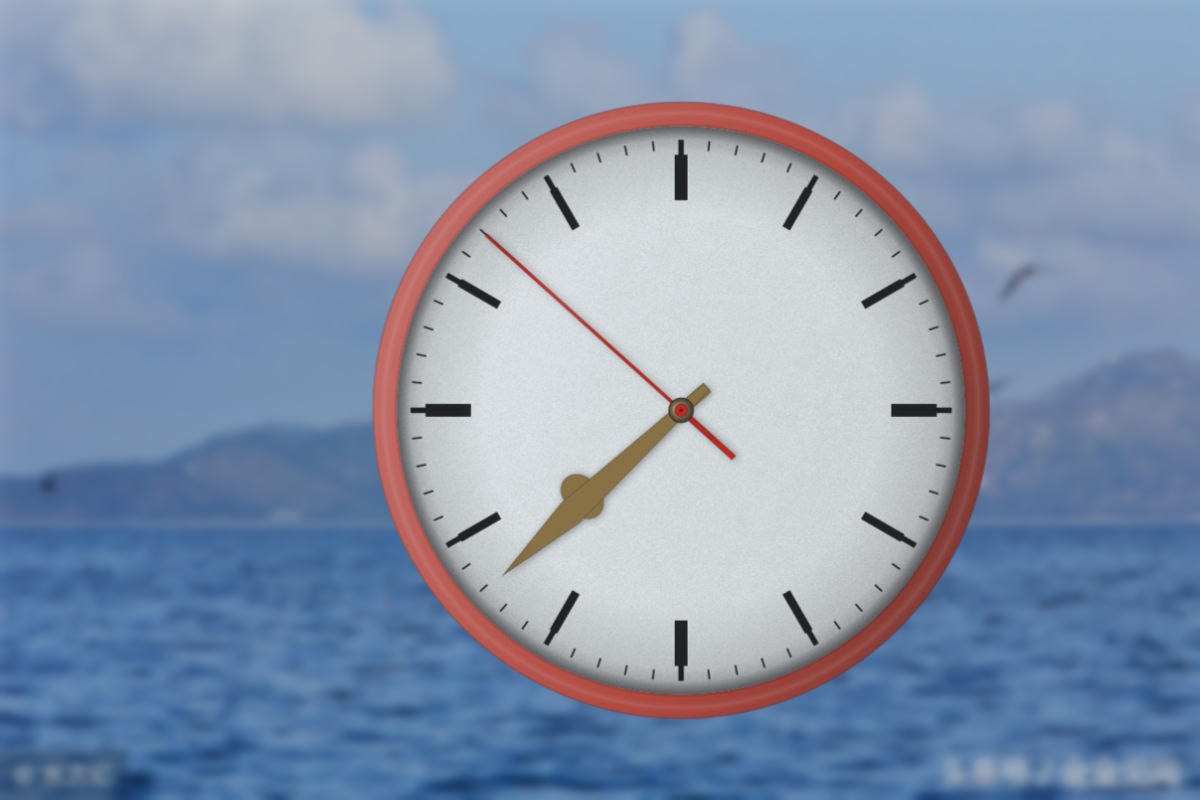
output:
7.37.52
